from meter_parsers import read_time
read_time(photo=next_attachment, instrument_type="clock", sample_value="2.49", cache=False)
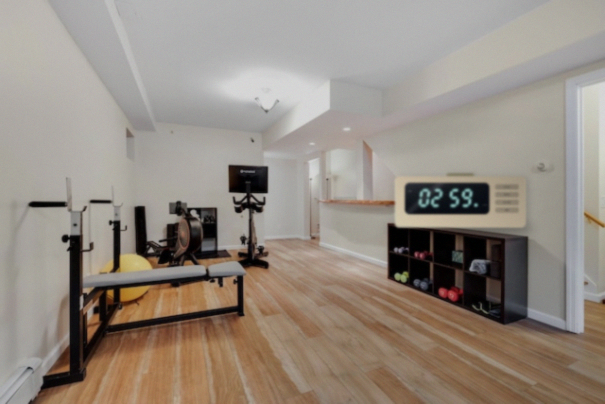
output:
2.59
